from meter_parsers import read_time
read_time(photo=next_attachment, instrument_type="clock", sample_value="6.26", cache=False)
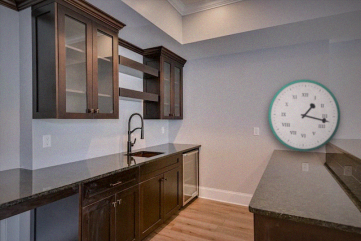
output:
1.17
